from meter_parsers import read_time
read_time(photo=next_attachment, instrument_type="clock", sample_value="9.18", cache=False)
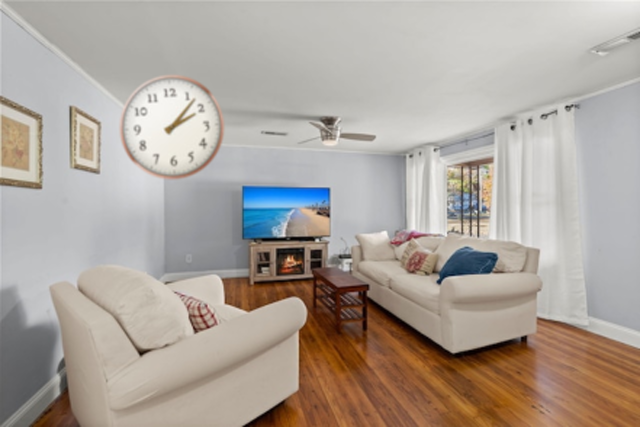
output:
2.07
